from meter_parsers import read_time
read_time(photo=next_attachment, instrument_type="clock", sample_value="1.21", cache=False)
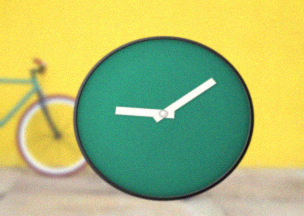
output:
9.09
